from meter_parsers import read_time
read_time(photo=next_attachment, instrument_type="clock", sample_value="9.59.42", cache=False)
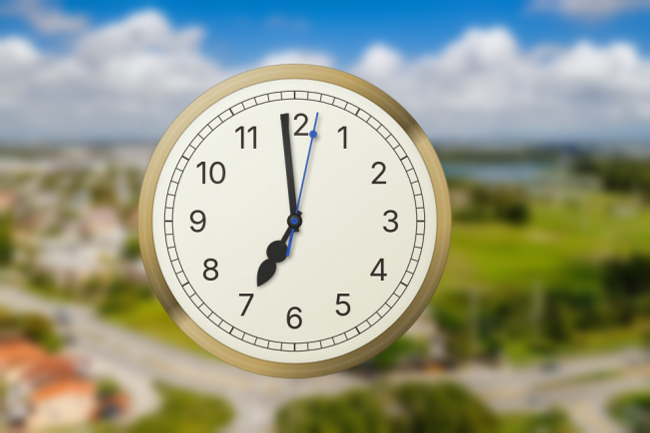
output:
6.59.02
